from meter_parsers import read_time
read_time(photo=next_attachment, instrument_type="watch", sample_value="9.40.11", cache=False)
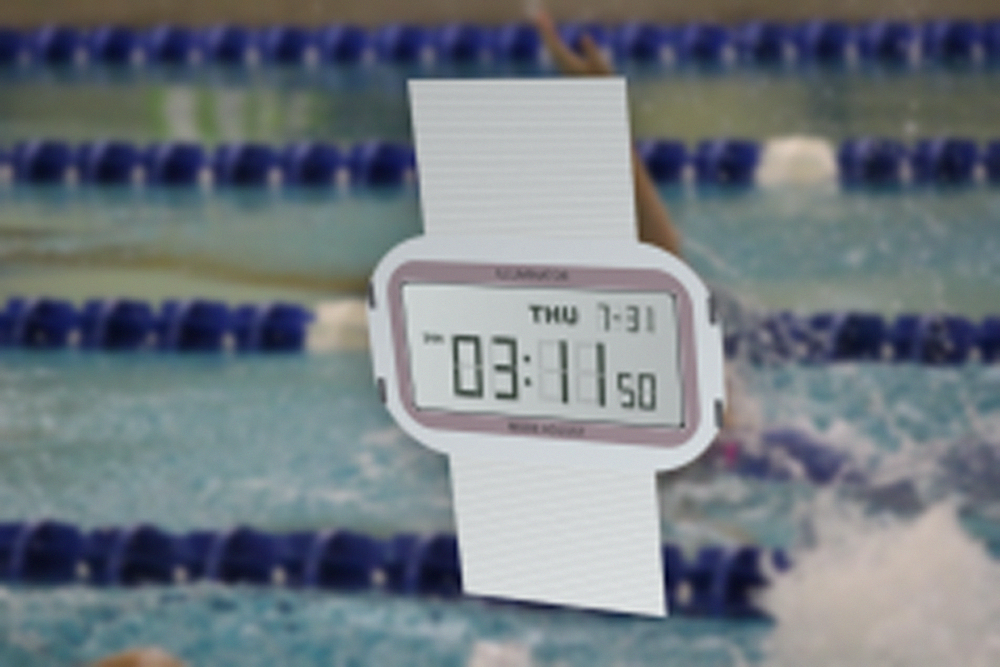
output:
3.11.50
